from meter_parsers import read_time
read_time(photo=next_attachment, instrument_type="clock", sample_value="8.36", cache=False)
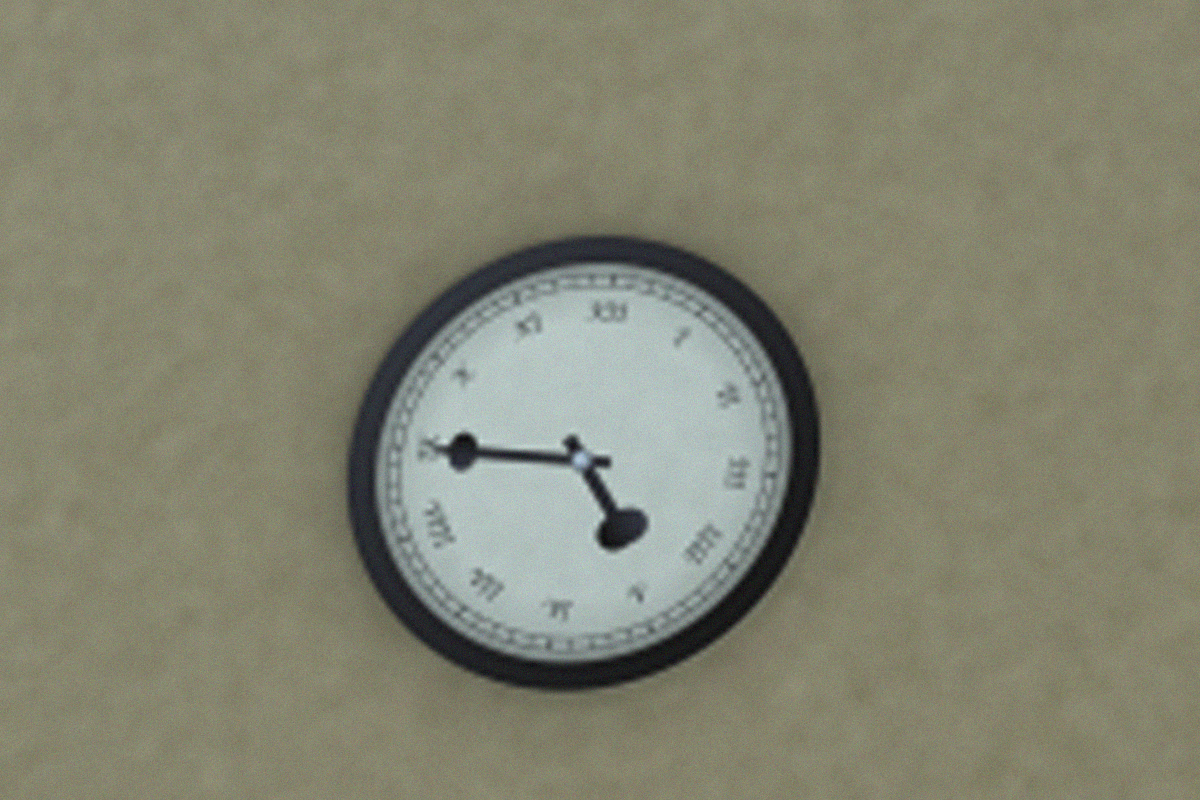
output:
4.45
